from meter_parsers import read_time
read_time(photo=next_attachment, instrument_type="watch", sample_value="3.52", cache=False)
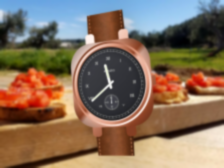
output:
11.39
